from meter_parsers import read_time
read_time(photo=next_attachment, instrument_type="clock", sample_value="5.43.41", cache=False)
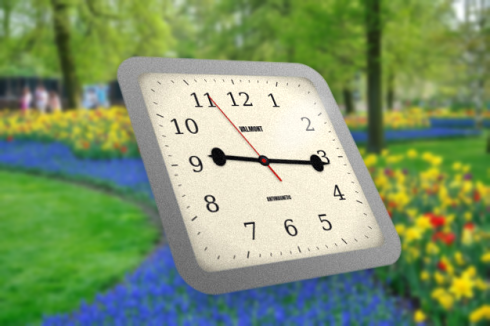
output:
9.15.56
